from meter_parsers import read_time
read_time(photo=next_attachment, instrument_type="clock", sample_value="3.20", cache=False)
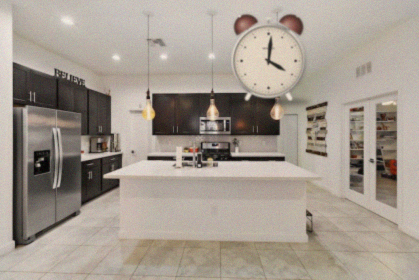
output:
4.01
